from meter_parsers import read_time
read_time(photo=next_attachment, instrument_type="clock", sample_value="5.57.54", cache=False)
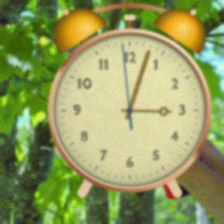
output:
3.02.59
